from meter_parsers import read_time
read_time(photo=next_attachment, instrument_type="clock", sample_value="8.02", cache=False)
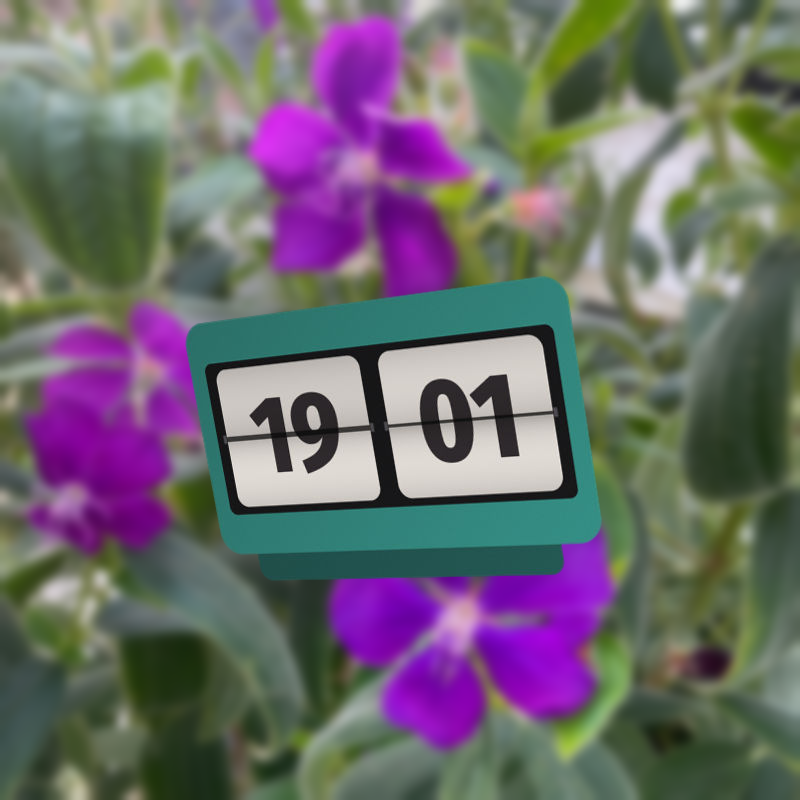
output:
19.01
